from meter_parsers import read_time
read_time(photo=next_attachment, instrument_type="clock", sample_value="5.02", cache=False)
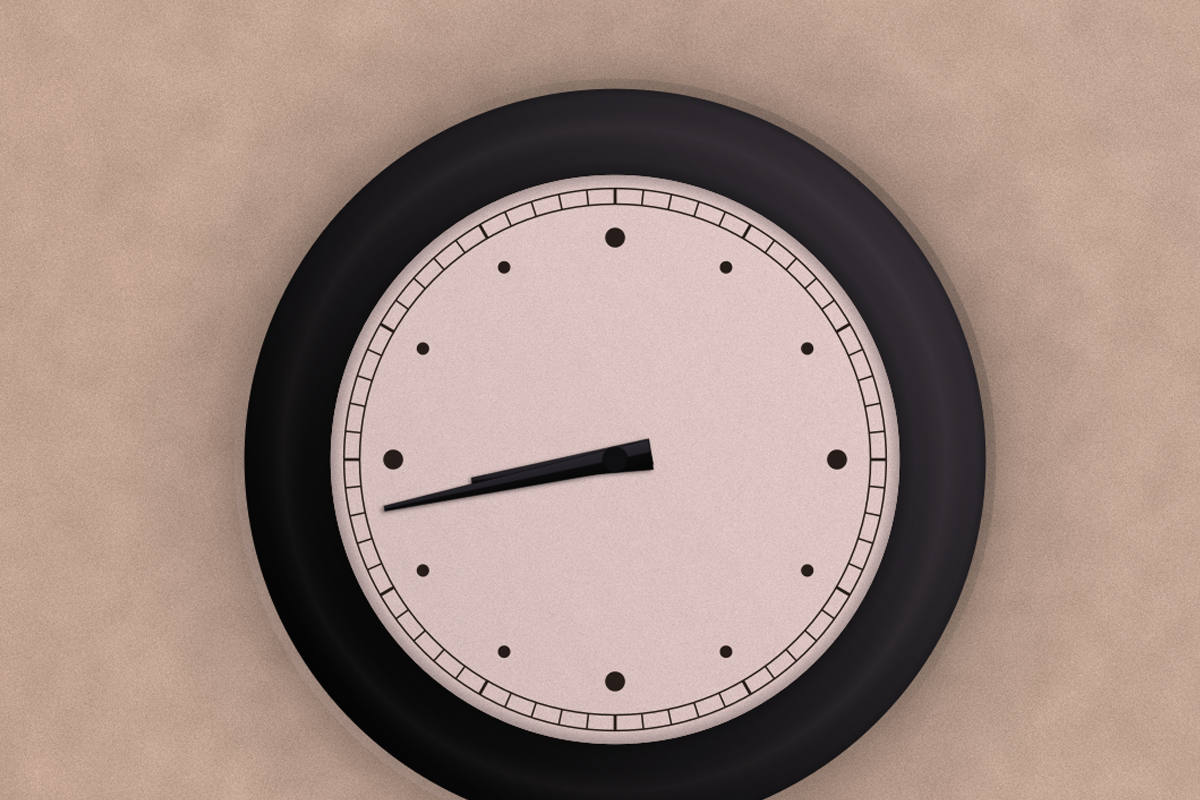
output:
8.43
